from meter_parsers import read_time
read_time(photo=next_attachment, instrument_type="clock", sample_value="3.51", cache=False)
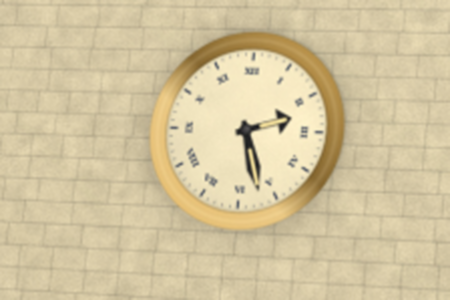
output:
2.27
